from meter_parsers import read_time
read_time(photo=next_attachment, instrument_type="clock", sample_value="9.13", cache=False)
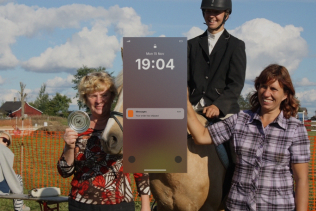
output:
19.04
